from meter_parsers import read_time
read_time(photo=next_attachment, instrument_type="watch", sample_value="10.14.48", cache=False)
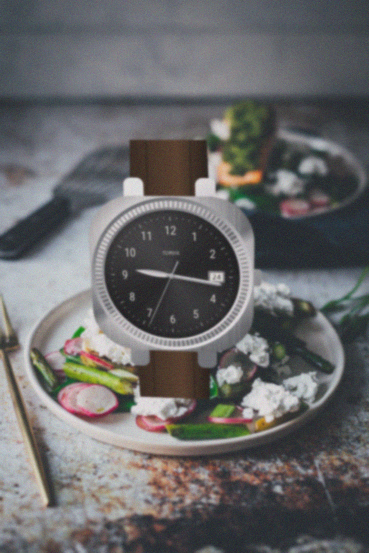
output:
9.16.34
